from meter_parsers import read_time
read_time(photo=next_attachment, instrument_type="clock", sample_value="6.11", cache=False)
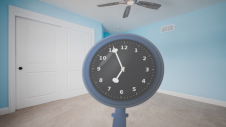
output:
6.56
